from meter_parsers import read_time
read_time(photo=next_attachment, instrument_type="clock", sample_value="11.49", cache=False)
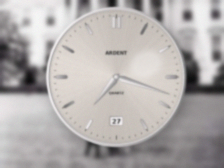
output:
7.18
